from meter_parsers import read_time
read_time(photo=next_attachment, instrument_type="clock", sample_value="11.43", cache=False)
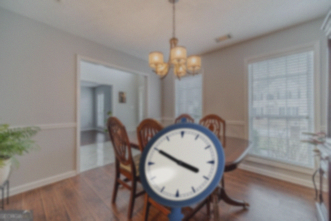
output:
3.50
